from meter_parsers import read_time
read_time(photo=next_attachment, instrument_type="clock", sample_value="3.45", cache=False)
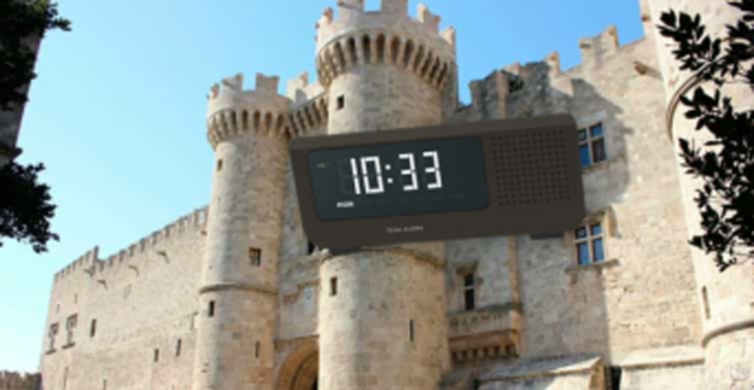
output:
10.33
